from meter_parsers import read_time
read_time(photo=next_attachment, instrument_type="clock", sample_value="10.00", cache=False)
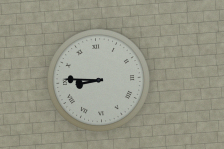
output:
8.46
